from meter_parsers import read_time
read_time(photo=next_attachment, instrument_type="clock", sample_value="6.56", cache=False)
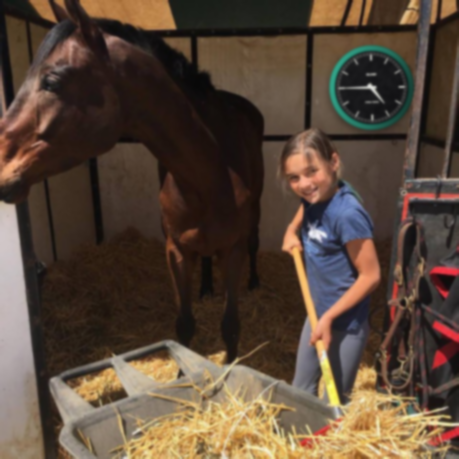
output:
4.45
